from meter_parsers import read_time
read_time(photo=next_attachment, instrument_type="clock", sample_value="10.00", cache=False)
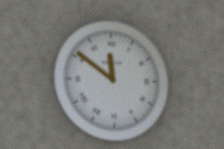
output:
11.51
